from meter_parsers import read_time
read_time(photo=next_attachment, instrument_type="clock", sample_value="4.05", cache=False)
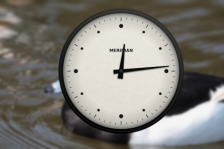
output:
12.14
